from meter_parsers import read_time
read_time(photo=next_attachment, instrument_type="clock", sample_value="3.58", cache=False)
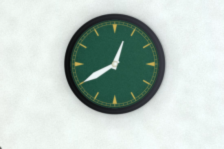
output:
12.40
